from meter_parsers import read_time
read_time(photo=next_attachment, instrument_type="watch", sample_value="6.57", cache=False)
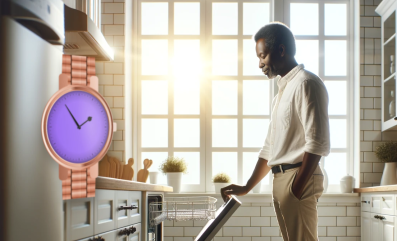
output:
1.54
